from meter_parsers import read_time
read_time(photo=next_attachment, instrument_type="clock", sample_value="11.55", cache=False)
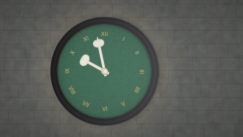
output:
9.58
